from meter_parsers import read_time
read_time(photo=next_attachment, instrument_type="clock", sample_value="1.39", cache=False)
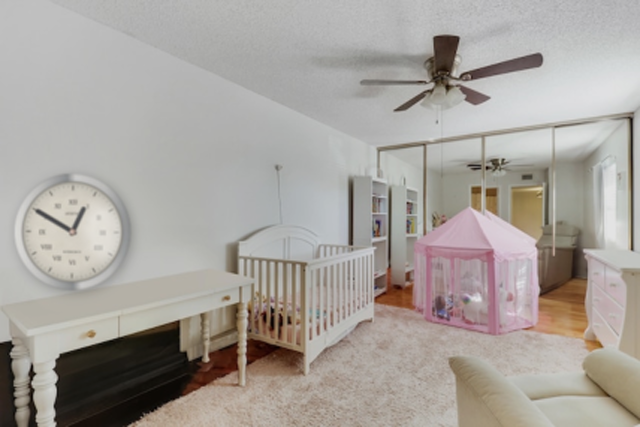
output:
12.50
